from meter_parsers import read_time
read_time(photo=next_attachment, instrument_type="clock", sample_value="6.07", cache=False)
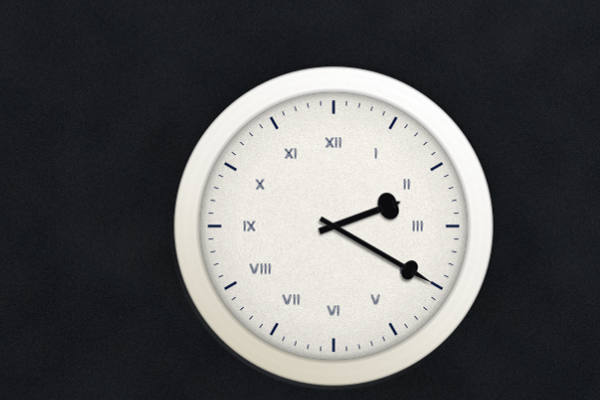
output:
2.20
